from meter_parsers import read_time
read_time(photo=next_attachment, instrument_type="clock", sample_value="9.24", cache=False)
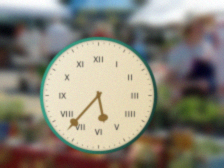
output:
5.37
